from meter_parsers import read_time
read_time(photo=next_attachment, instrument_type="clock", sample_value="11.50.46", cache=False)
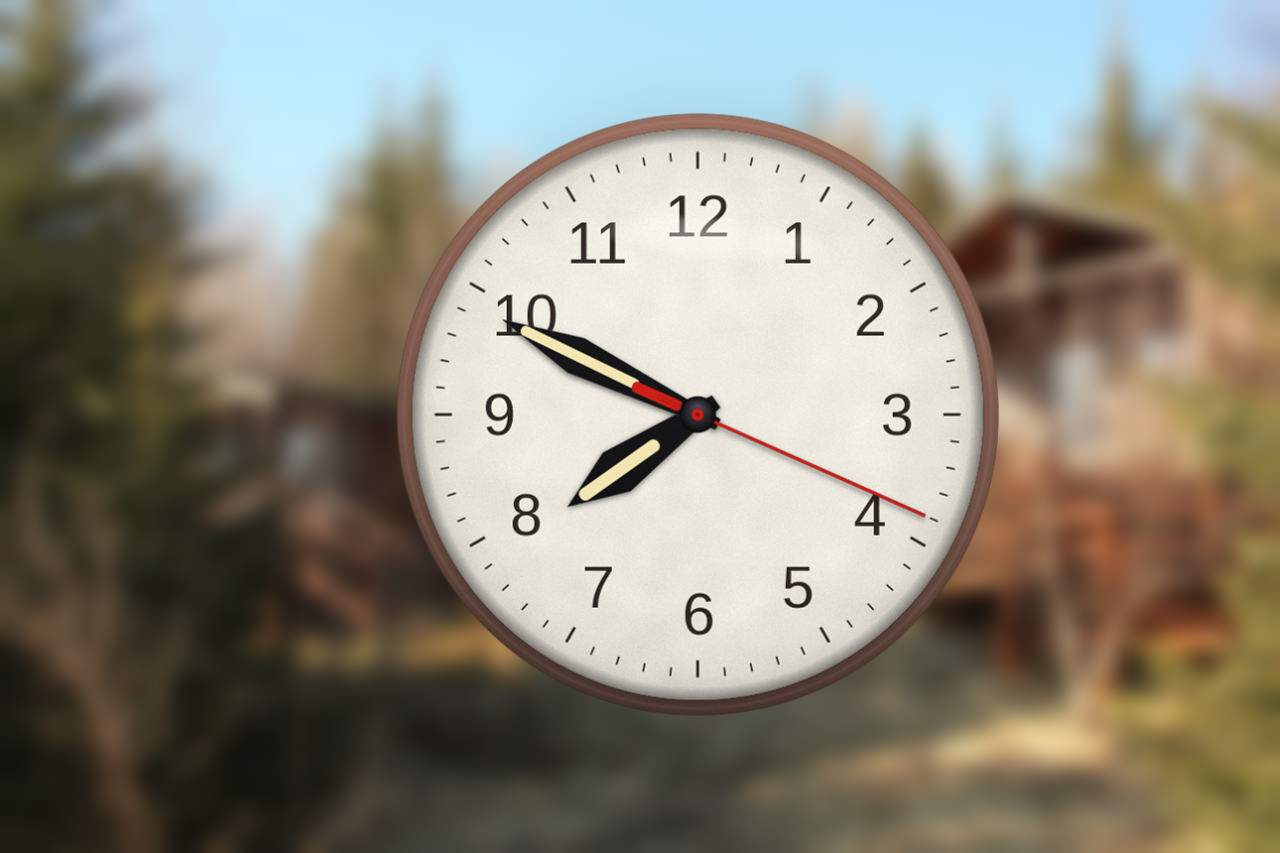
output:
7.49.19
